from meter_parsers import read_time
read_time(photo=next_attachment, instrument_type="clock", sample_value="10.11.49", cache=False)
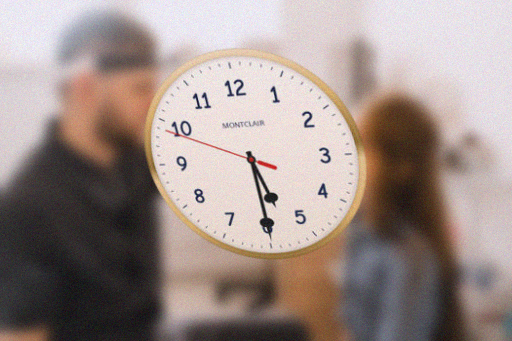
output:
5.29.49
